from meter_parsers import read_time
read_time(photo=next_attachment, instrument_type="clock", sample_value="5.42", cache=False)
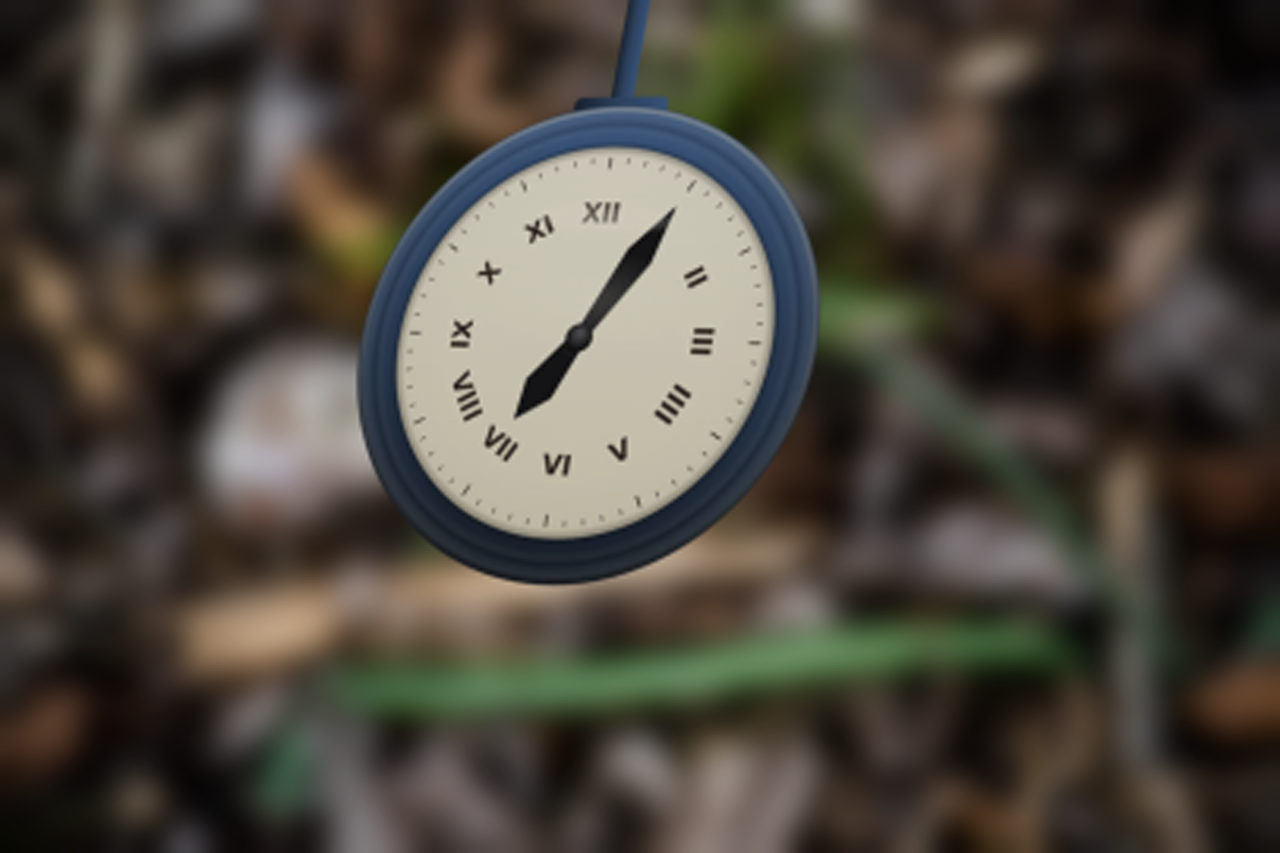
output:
7.05
